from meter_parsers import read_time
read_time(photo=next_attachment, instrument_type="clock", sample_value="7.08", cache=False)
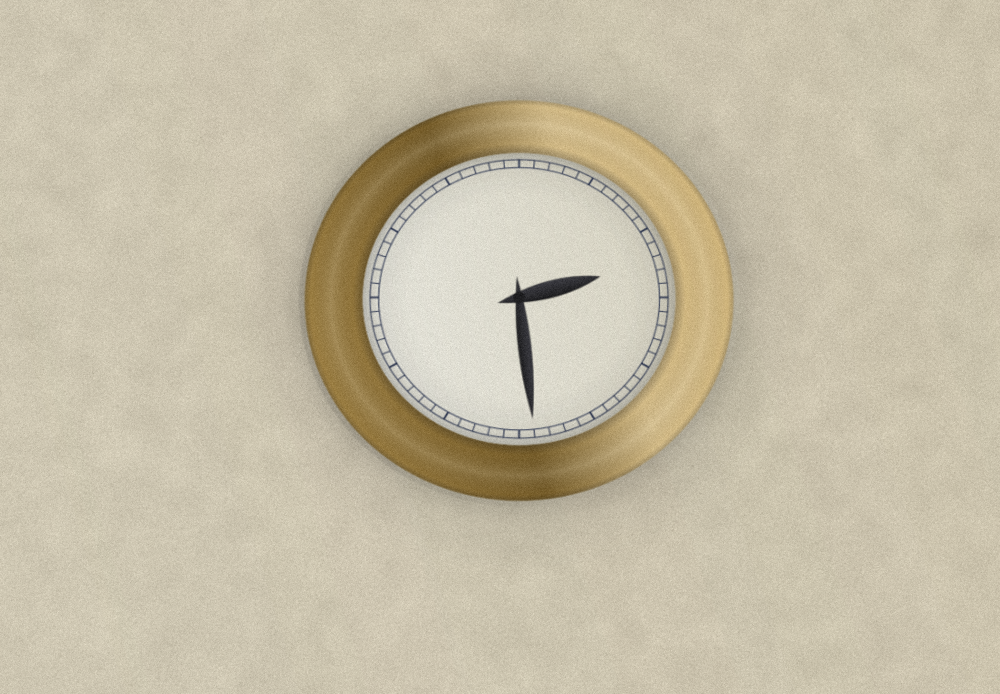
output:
2.29
